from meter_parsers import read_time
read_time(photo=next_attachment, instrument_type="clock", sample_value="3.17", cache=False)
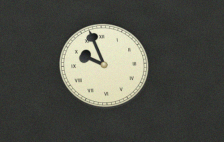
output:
9.57
